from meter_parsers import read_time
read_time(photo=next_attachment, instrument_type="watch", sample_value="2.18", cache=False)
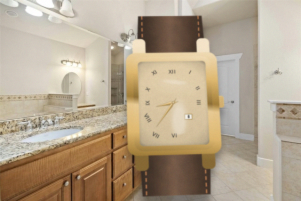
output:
8.36
